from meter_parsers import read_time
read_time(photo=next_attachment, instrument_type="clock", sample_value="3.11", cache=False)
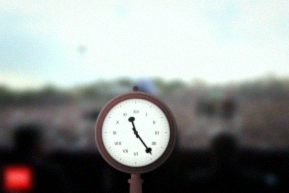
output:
11.24
